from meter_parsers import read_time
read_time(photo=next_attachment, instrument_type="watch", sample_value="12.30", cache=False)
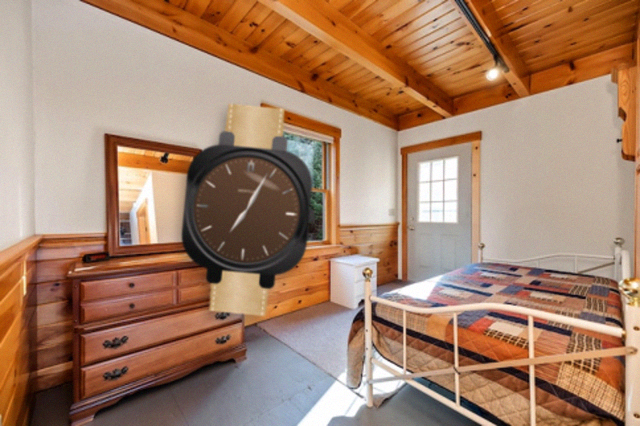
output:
7.04
